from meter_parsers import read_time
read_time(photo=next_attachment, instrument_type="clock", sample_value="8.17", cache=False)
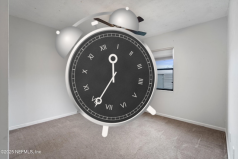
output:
12.39
